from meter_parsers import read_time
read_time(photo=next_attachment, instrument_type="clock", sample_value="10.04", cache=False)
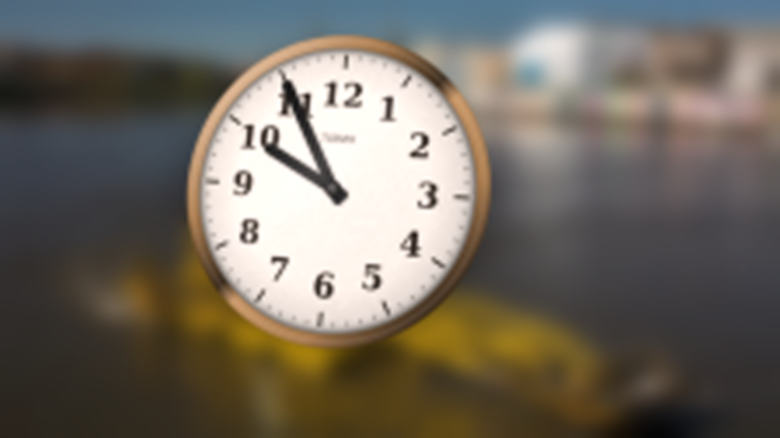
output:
9.55
